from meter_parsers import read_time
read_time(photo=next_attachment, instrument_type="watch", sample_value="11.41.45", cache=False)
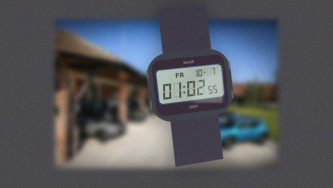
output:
1.02.55
